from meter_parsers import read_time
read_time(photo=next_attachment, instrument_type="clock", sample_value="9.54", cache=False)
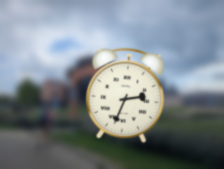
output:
2.33
